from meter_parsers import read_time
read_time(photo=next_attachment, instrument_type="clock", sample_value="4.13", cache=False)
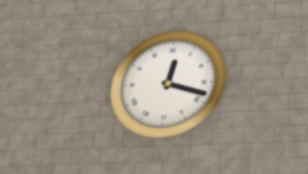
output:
12.18
